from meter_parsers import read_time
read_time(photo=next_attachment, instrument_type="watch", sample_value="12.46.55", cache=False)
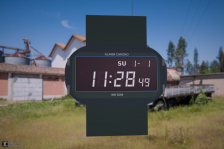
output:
11.28.49
